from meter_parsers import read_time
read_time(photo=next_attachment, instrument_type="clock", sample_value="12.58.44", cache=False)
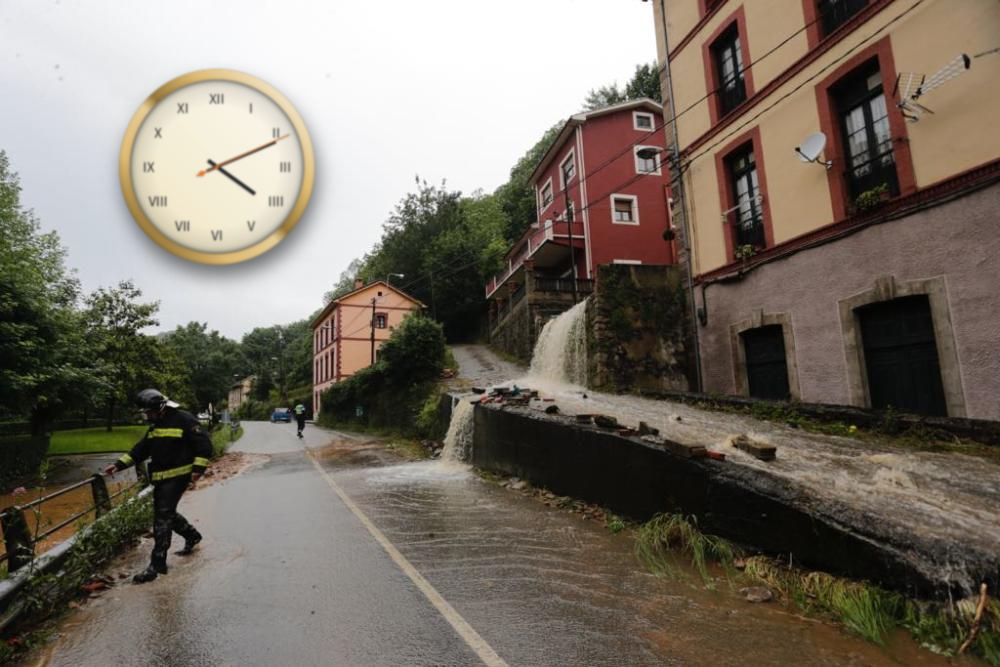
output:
4.11.11
